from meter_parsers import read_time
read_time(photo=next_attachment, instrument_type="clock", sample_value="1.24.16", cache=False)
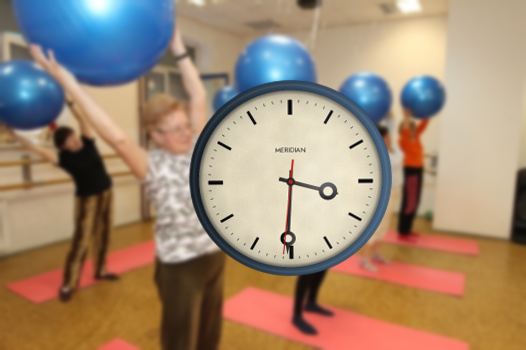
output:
3.30.31
